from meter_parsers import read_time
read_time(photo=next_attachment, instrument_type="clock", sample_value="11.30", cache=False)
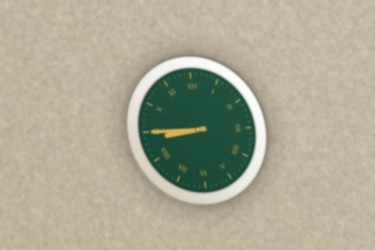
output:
8.45
